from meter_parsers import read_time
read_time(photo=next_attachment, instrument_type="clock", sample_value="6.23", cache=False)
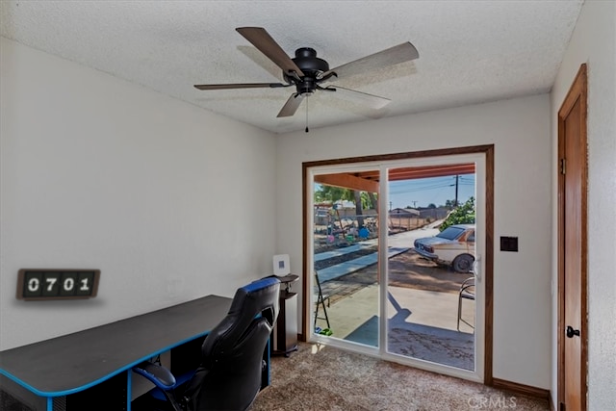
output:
7.01
